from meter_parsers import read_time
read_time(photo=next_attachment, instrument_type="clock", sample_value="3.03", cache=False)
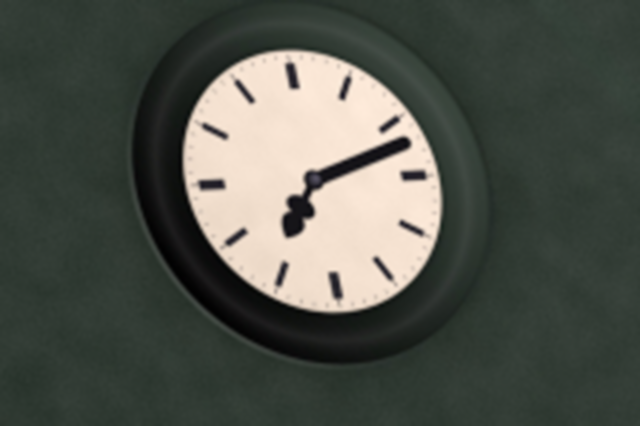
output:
7.12
